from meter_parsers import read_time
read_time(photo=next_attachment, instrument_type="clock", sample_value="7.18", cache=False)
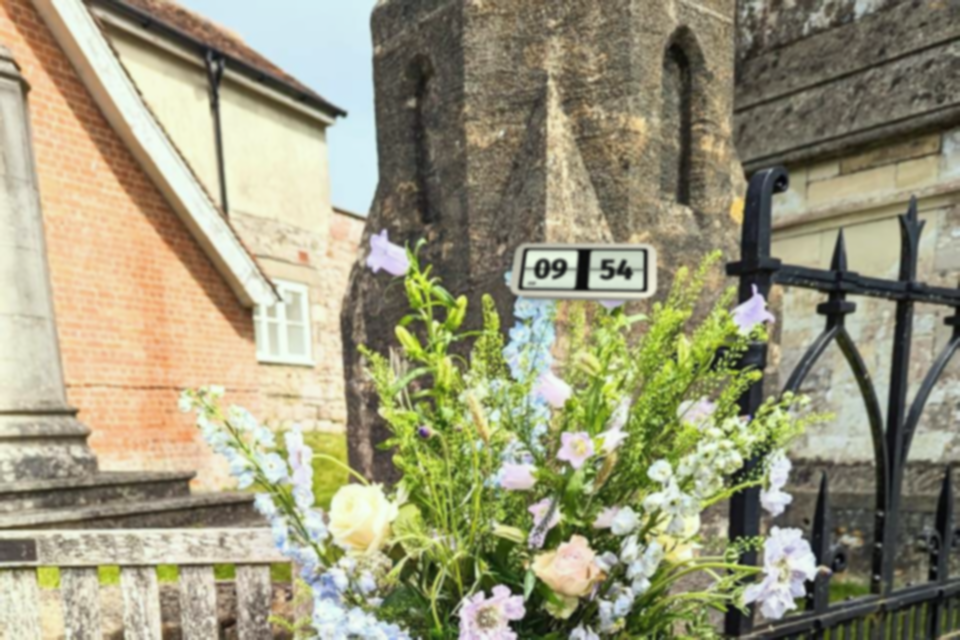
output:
9.54
